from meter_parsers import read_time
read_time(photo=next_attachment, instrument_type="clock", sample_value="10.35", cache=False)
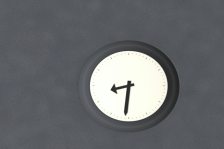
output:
8.31
